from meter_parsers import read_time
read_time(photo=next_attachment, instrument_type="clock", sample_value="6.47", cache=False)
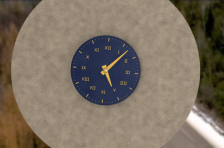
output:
5.07
